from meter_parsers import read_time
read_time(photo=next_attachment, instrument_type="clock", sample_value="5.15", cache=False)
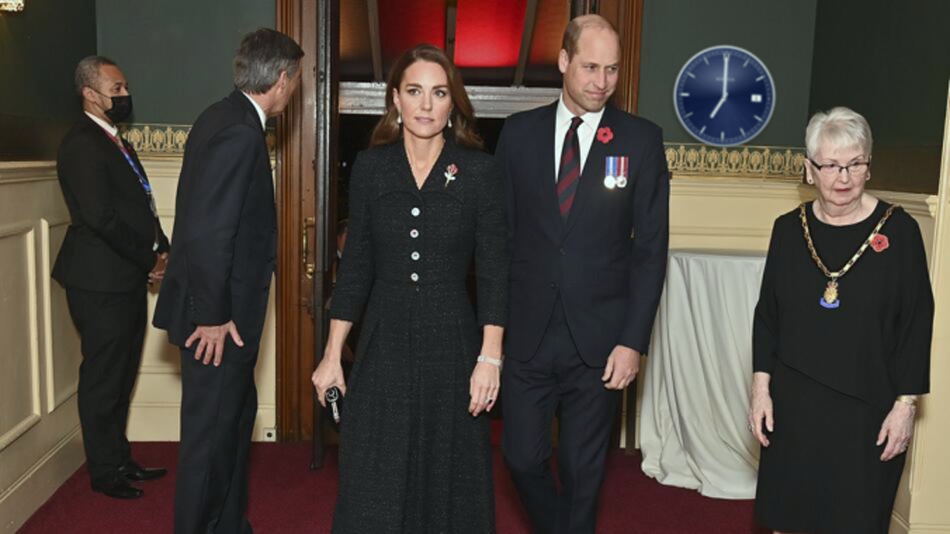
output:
7.00
